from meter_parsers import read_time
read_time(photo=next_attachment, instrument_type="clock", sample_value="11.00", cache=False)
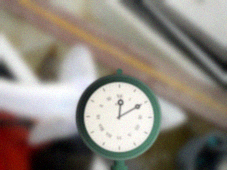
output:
12.10
